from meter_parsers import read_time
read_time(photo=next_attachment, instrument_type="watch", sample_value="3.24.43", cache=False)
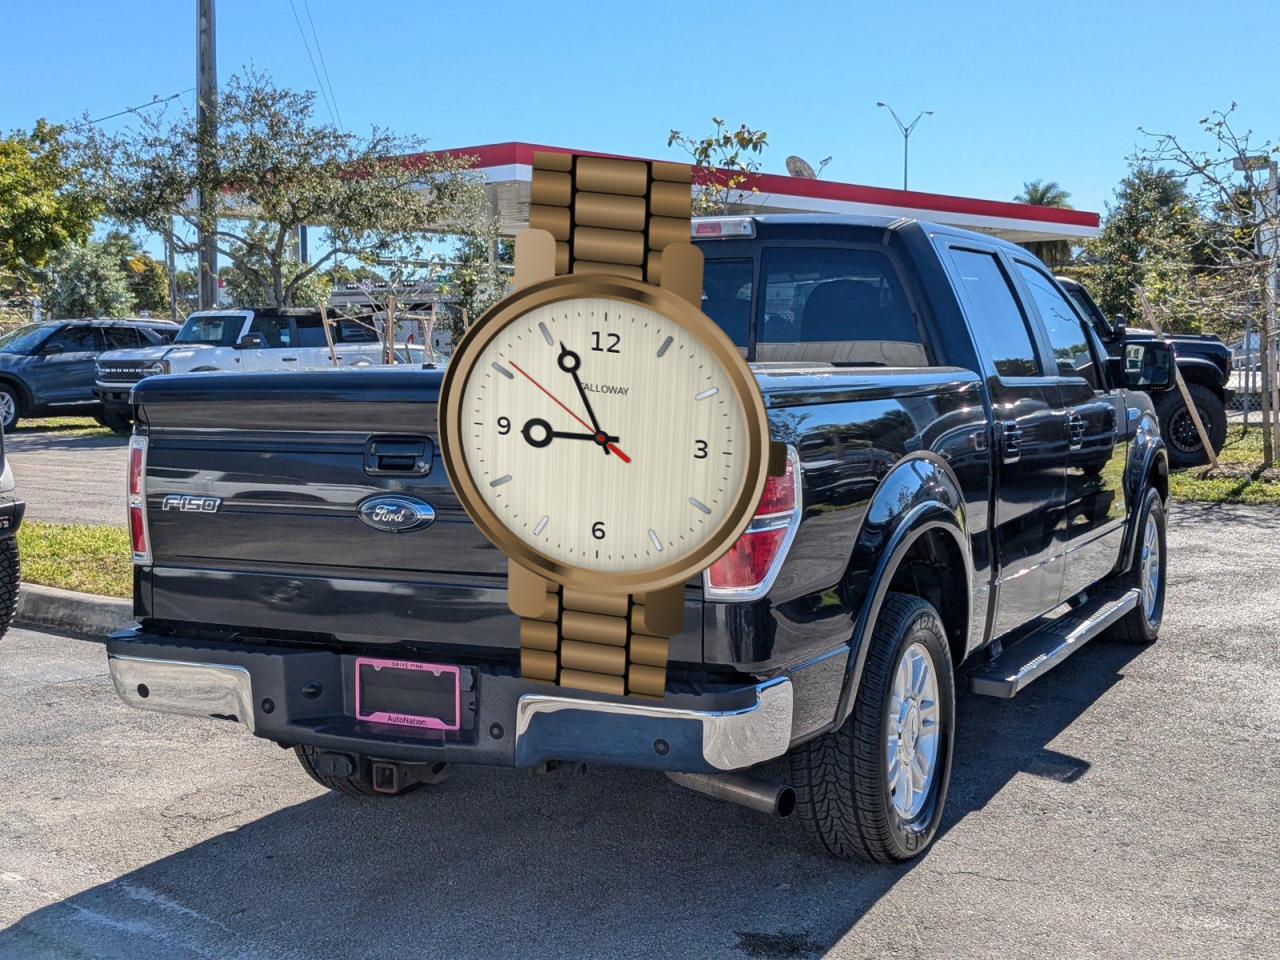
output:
8.55.51
